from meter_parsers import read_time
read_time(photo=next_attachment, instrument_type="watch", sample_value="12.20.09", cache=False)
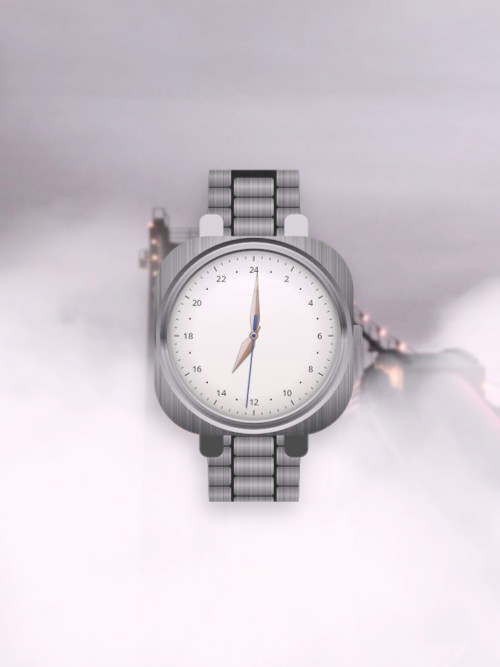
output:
14.00.31
